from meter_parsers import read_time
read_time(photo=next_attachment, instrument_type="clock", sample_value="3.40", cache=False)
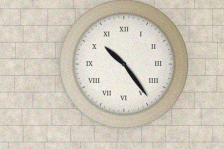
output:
10.24
